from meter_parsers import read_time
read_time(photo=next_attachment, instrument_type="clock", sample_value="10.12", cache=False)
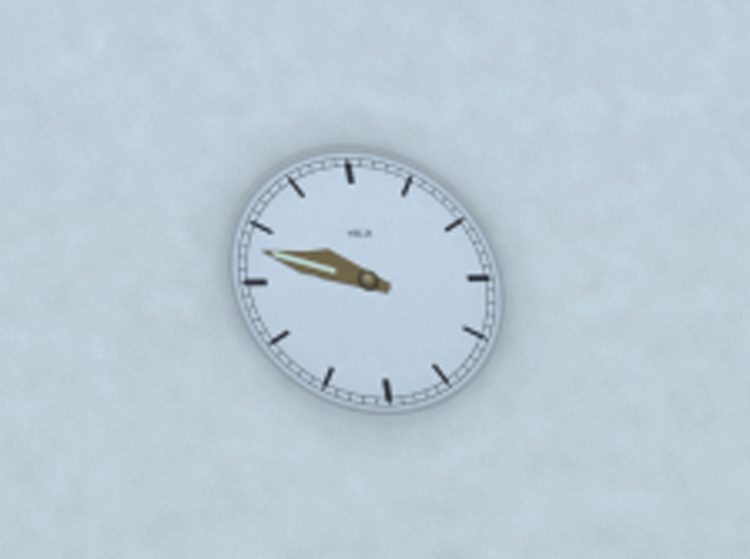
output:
9.48
